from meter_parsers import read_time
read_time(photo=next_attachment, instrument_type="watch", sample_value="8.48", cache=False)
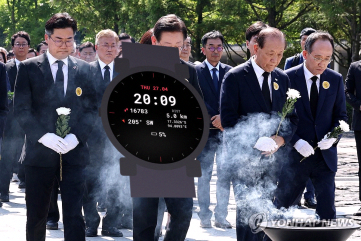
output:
20.09
